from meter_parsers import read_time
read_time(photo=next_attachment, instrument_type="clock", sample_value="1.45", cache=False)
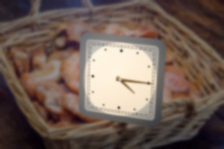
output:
4.15
